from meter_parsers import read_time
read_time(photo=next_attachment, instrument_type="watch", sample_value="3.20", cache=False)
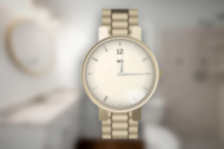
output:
12.15
